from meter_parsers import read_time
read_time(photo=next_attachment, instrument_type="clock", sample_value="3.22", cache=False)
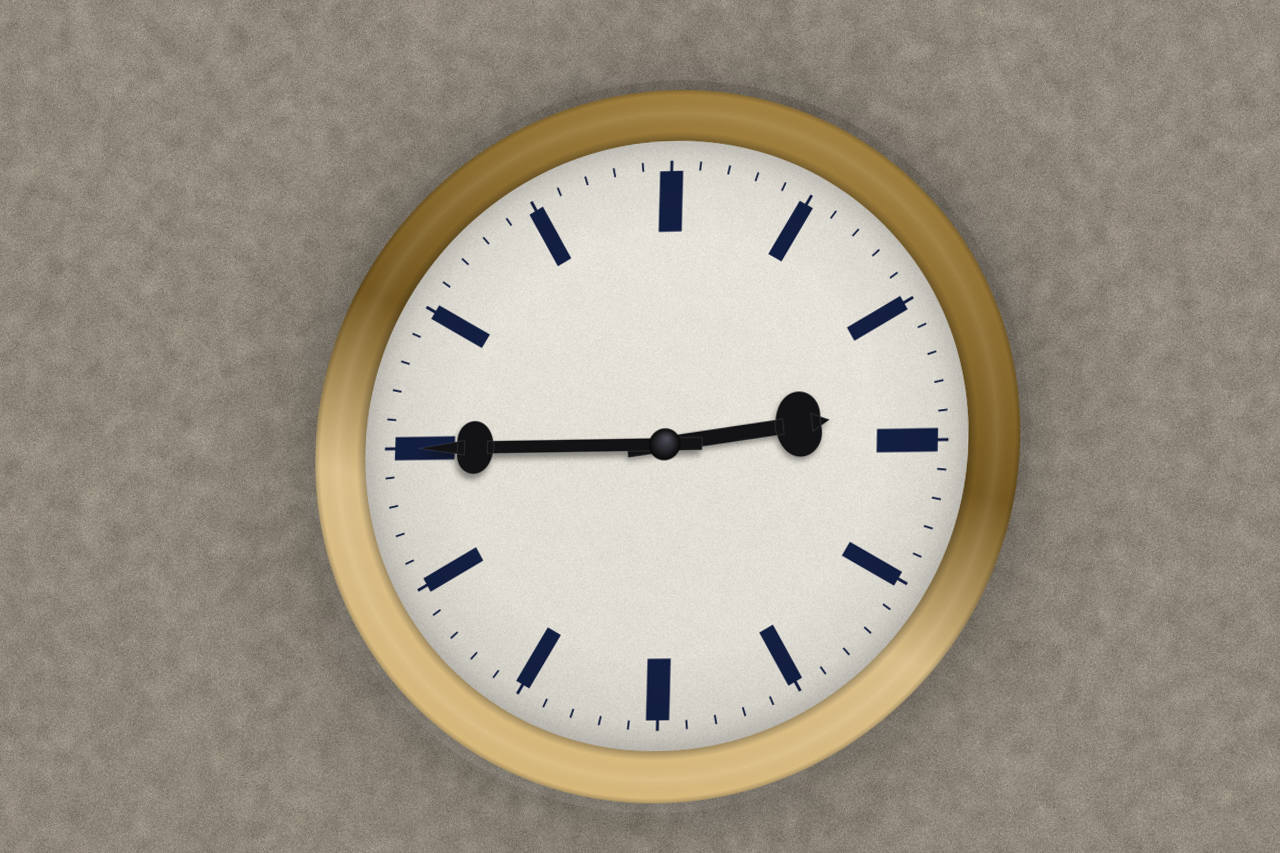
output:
2.45
